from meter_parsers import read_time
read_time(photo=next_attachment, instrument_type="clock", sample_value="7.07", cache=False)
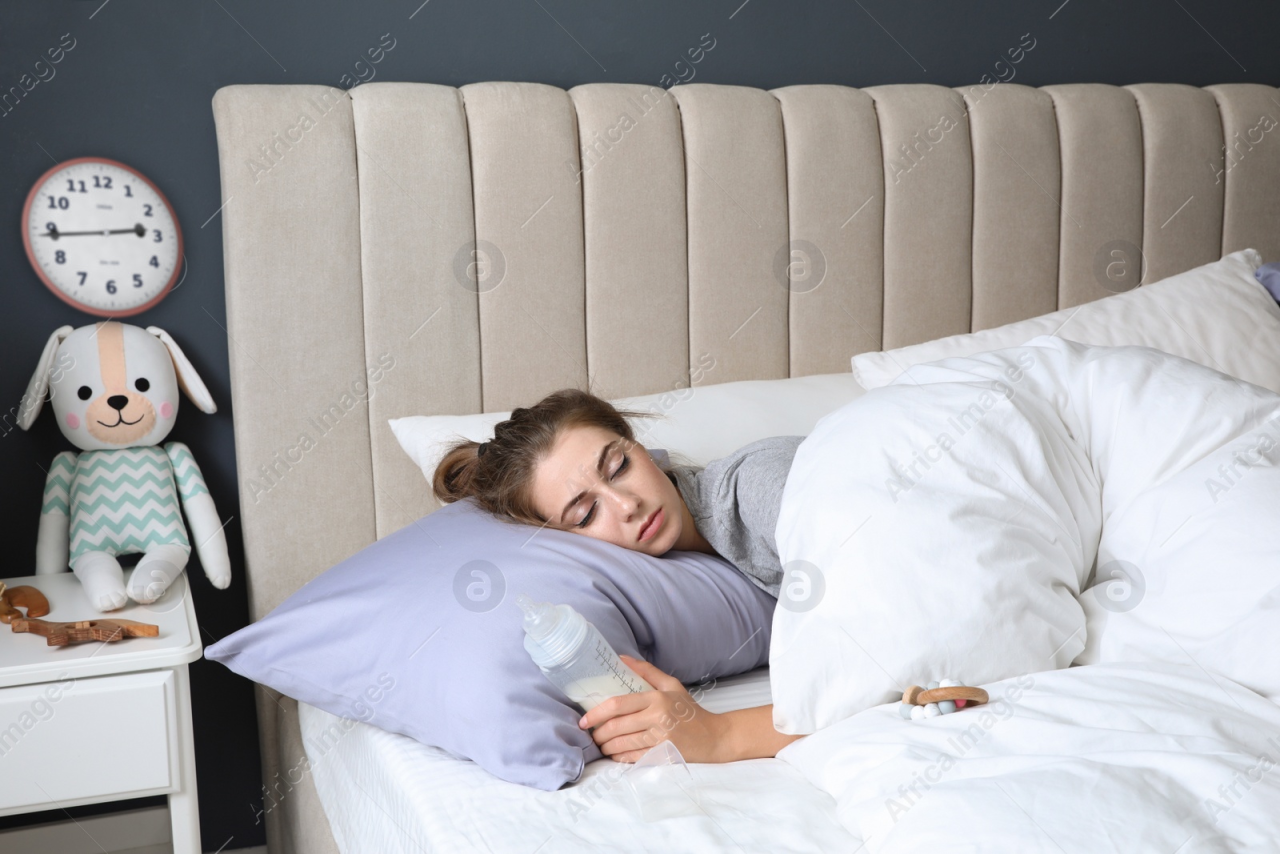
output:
2.44
